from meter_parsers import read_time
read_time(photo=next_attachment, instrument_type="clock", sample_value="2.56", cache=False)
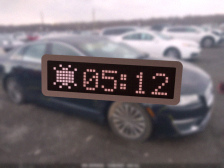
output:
5.12
